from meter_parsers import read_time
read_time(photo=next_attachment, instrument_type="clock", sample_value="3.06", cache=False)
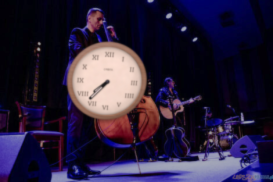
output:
7.37
